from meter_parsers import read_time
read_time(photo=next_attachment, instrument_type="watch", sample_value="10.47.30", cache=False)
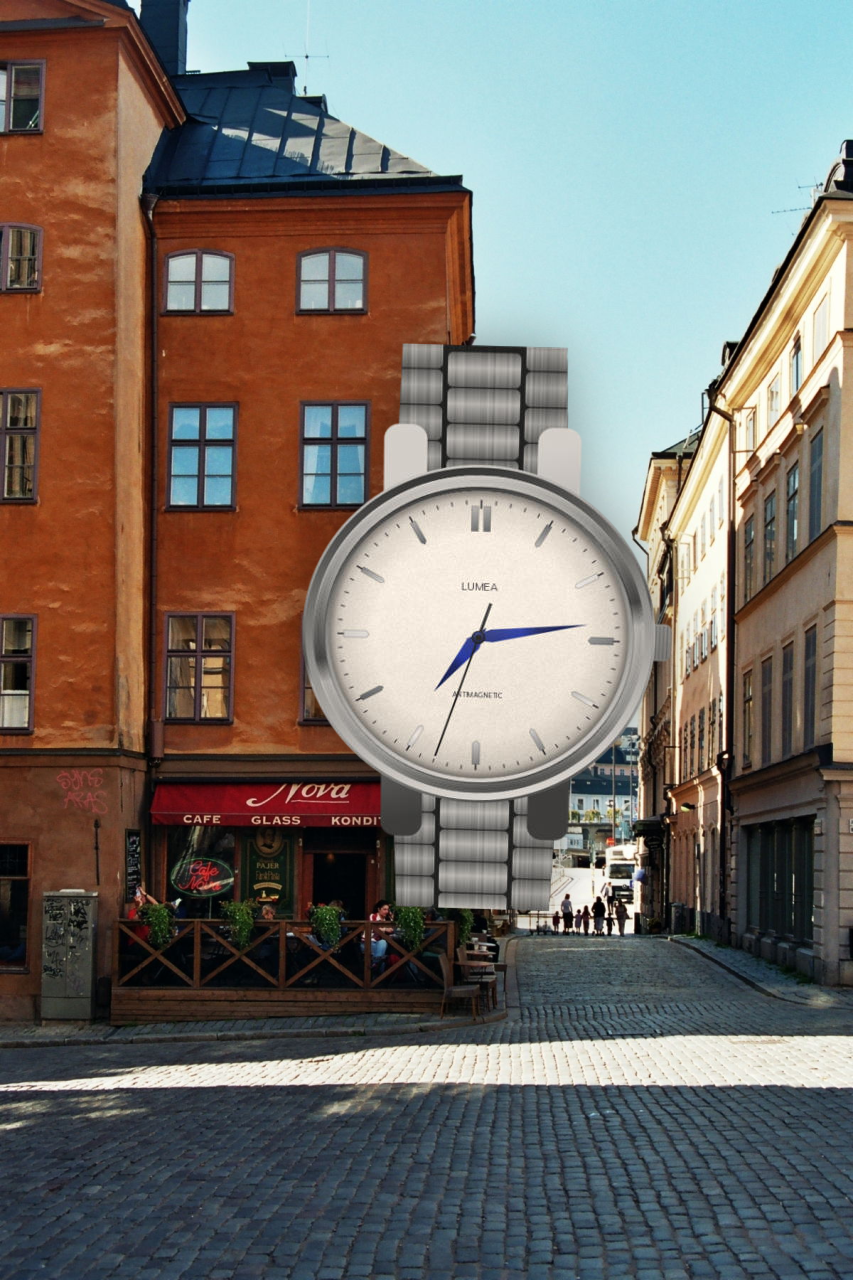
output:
7.13.33
